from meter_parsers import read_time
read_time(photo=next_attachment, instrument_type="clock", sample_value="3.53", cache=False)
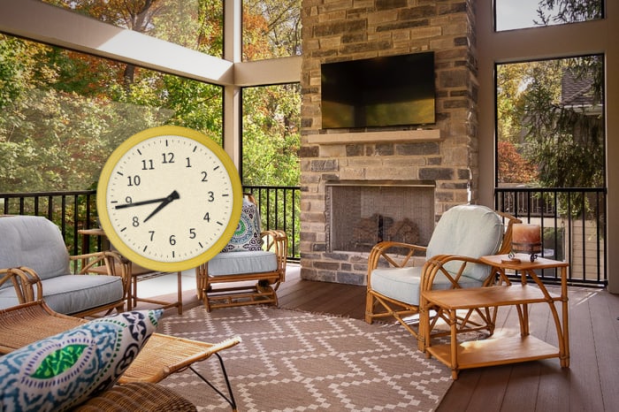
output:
7.44
